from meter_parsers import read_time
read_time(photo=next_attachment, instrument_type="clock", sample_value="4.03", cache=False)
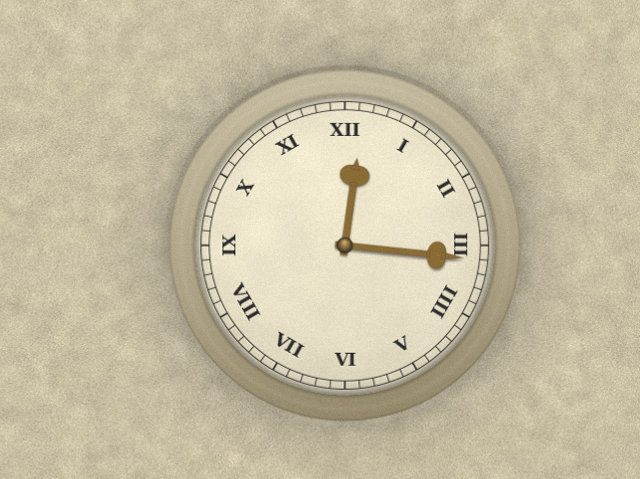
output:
12.16
